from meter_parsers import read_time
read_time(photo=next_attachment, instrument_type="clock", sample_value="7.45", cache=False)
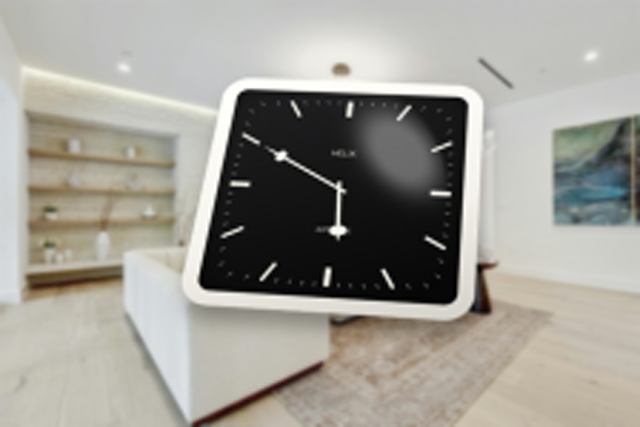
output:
5.50
